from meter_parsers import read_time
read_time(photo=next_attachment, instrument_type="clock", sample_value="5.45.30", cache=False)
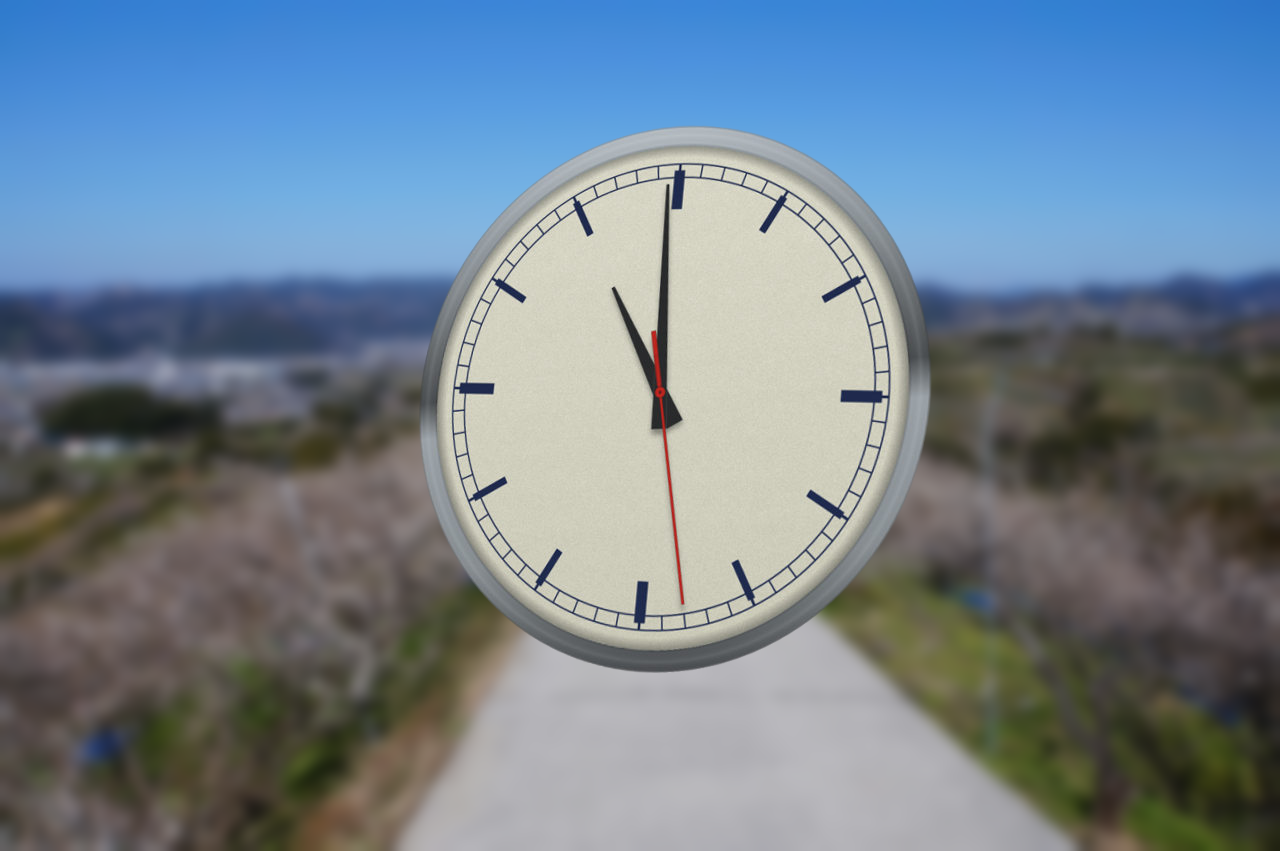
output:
10.59.28
